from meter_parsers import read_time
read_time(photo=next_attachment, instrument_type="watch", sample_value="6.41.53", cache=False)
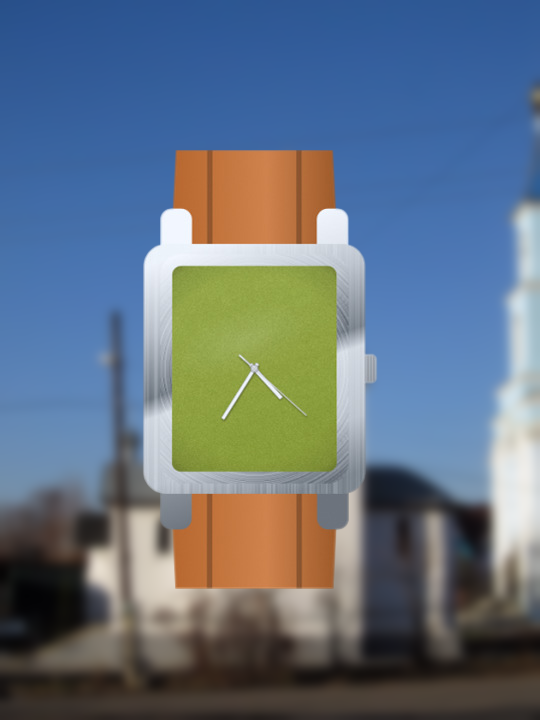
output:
4.35.22
